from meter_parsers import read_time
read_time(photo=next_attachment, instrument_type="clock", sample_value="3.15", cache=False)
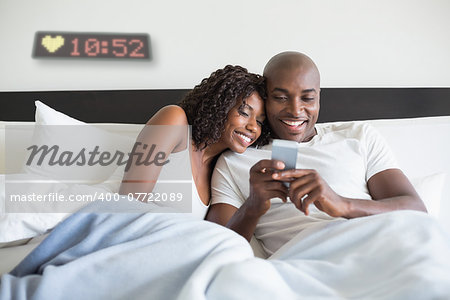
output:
10.52
